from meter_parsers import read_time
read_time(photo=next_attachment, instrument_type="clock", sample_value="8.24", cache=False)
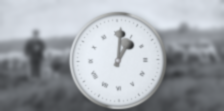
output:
1.01
